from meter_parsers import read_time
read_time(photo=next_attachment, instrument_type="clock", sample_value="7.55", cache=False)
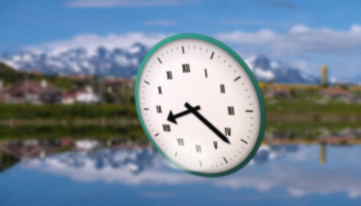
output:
8.22
